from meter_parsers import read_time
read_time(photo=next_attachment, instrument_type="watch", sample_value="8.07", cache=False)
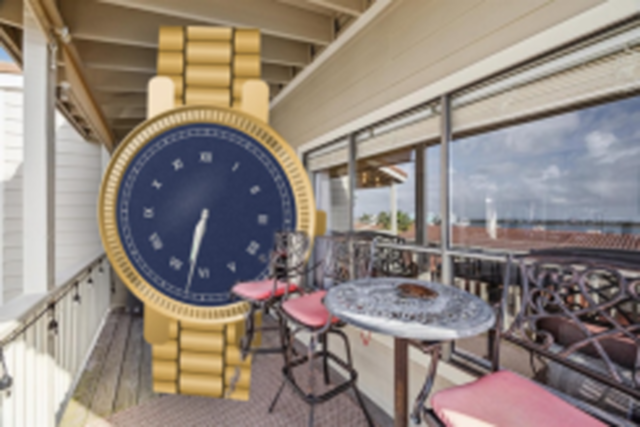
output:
6.32
